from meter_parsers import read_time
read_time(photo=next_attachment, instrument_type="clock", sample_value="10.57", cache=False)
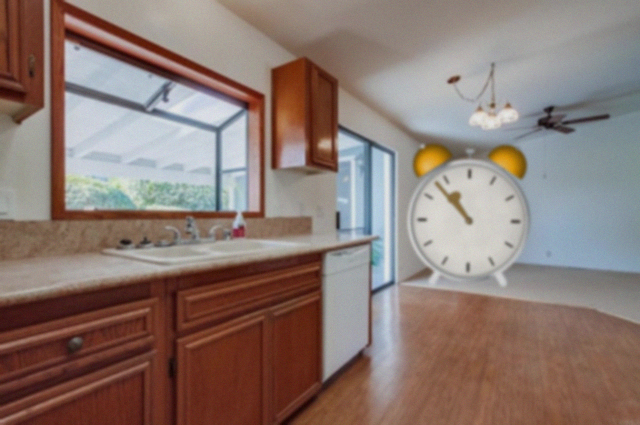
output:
10.53
